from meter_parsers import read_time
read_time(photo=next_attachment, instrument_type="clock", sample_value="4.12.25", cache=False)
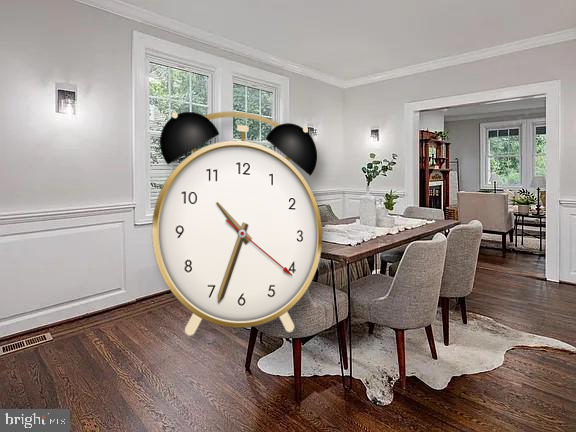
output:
10.33.21
